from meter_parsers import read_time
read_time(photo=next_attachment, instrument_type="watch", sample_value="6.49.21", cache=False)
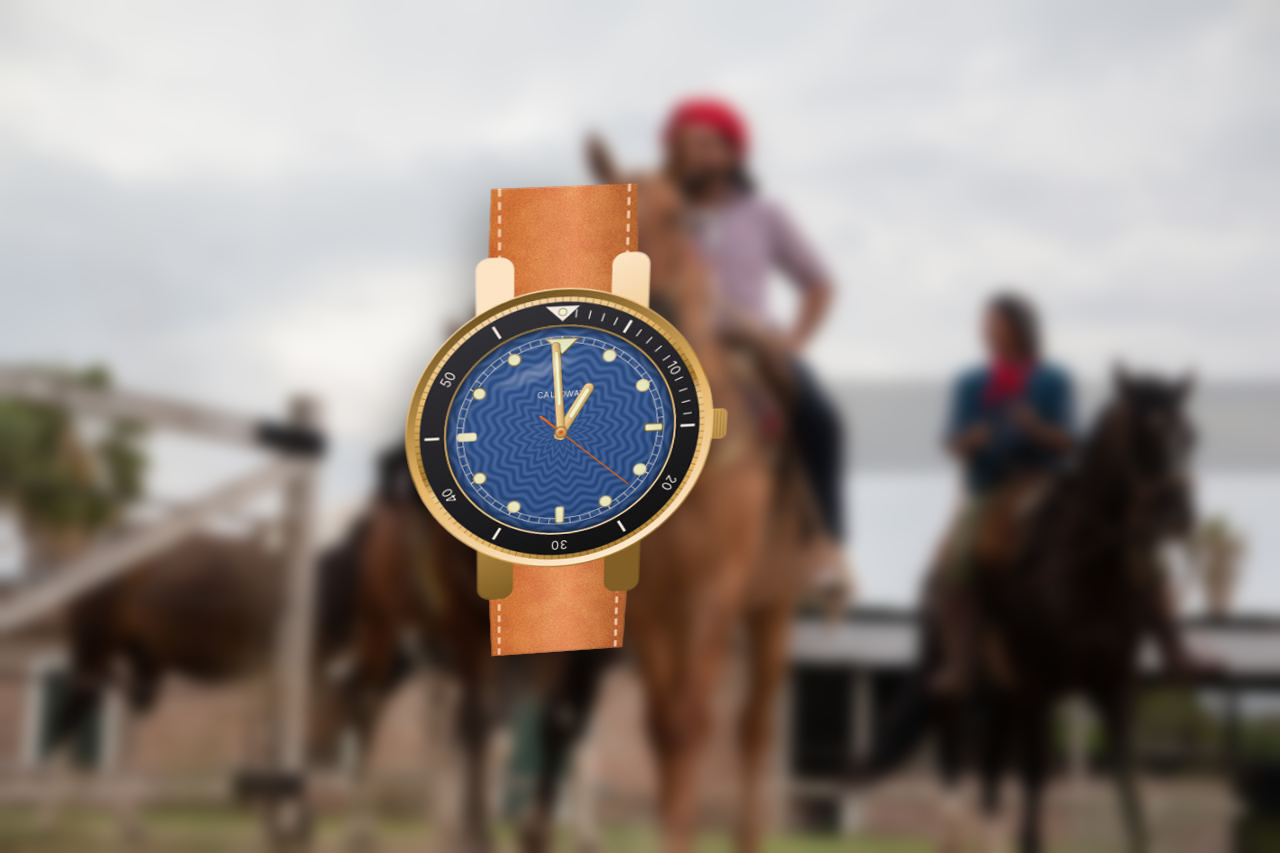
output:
12.59.22
